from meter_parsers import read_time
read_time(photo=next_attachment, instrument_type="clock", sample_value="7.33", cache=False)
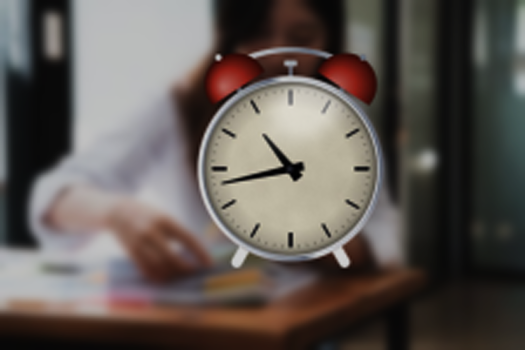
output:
10.43
